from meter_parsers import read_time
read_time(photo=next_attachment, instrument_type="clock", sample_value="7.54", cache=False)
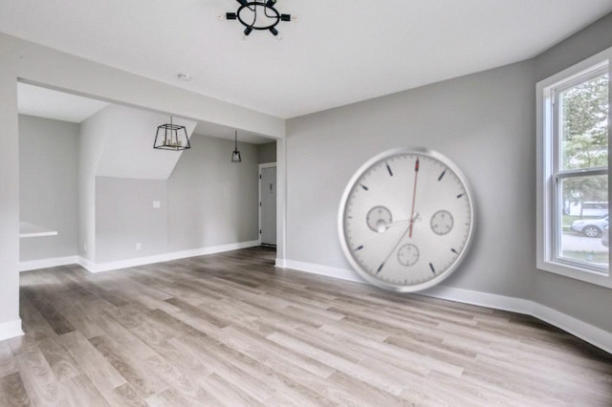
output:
8.35
